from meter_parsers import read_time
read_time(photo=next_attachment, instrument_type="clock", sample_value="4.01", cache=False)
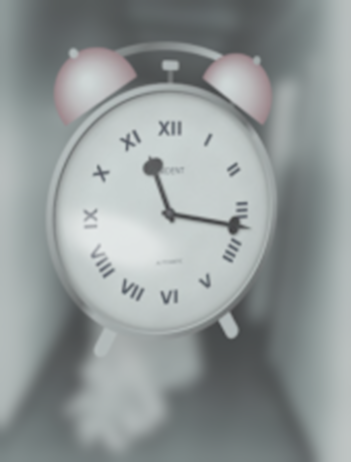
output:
11.17
